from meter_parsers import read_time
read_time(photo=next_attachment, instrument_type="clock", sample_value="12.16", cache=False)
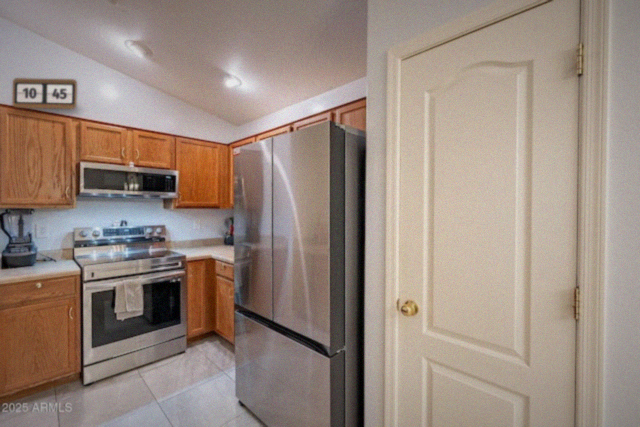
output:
10.45
